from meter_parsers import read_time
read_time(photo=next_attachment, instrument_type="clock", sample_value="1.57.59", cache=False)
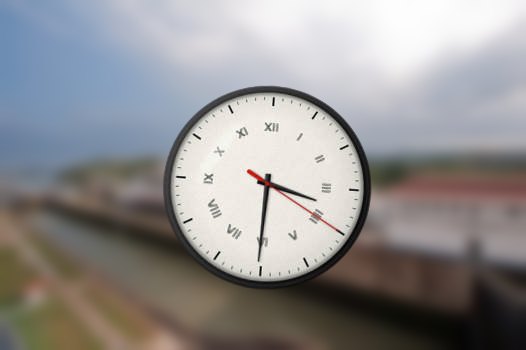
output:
3.30.20
